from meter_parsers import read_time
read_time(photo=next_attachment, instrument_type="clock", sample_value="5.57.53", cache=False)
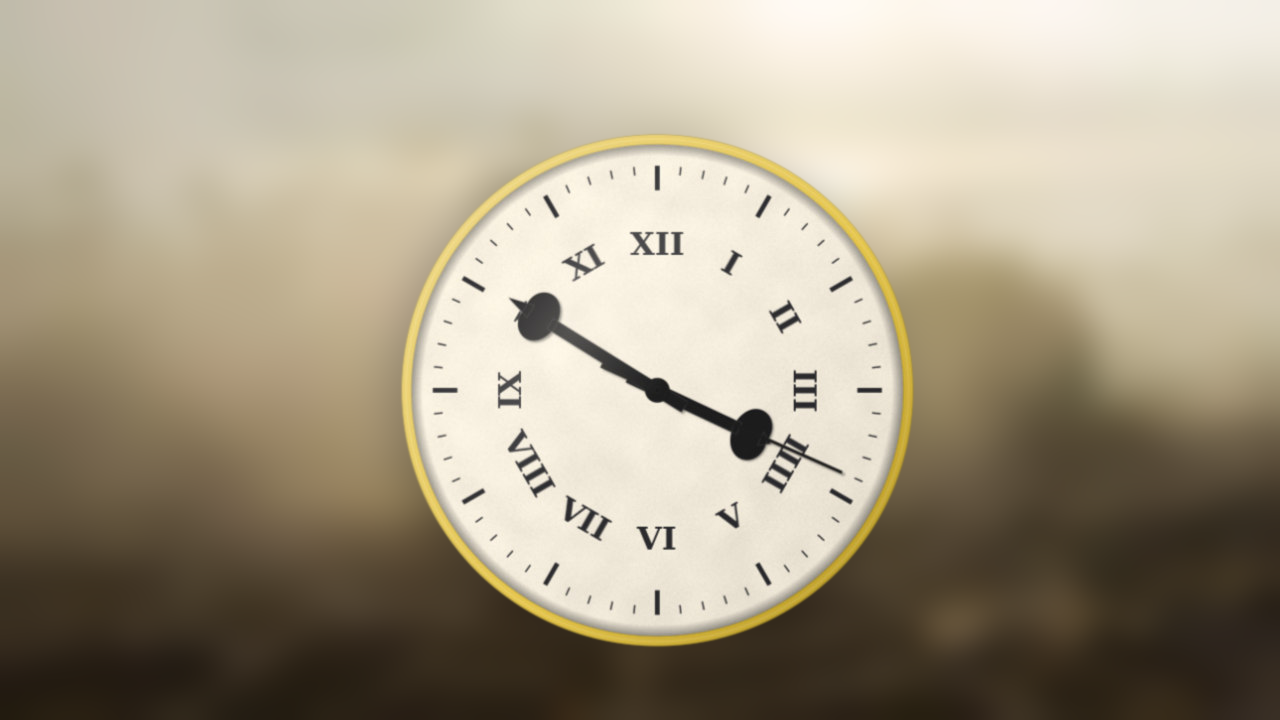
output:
3.50.19
